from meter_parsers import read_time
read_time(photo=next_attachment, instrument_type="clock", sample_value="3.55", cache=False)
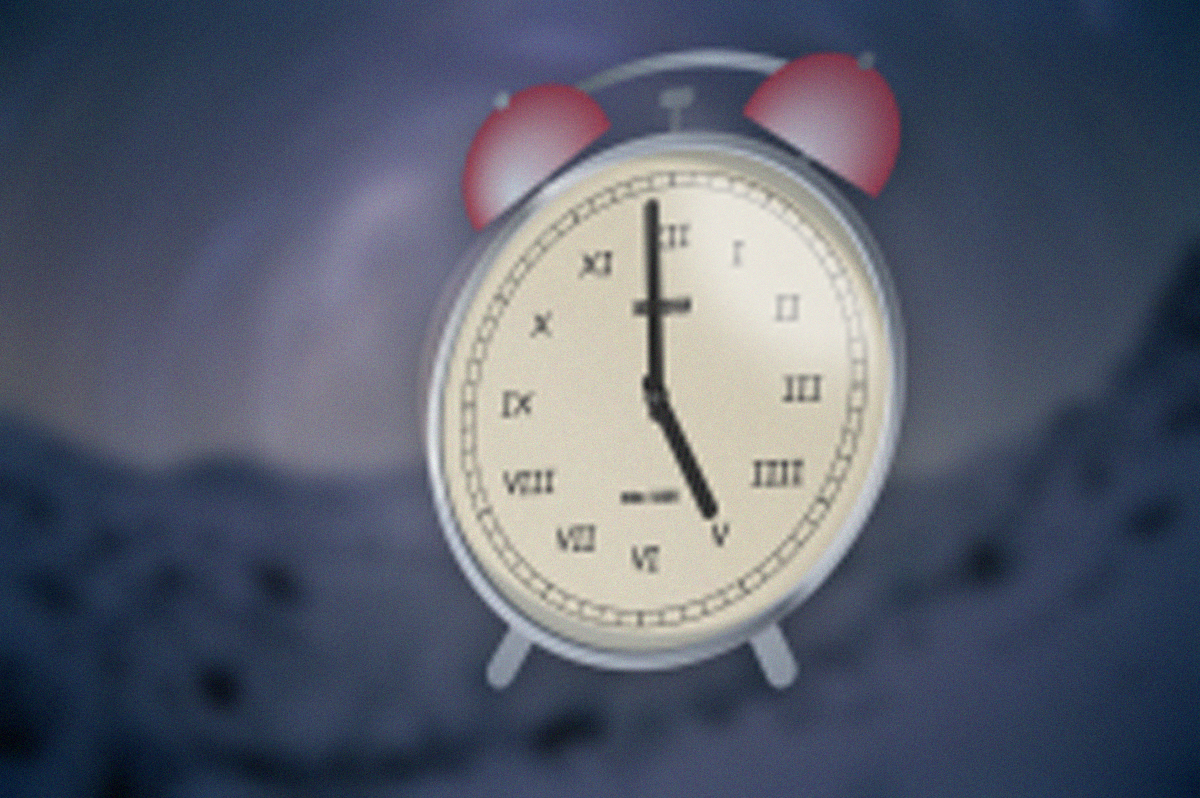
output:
4.59
